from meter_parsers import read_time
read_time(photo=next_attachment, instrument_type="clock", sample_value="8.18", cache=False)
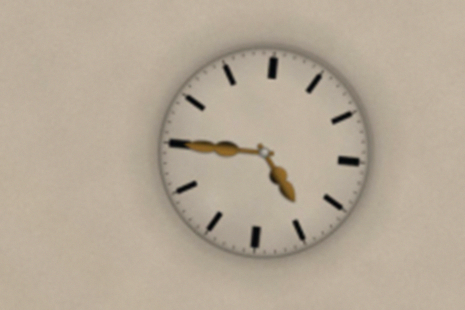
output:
4.45
